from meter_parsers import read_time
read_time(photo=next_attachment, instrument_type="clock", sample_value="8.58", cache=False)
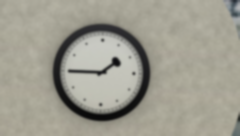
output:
1.45
